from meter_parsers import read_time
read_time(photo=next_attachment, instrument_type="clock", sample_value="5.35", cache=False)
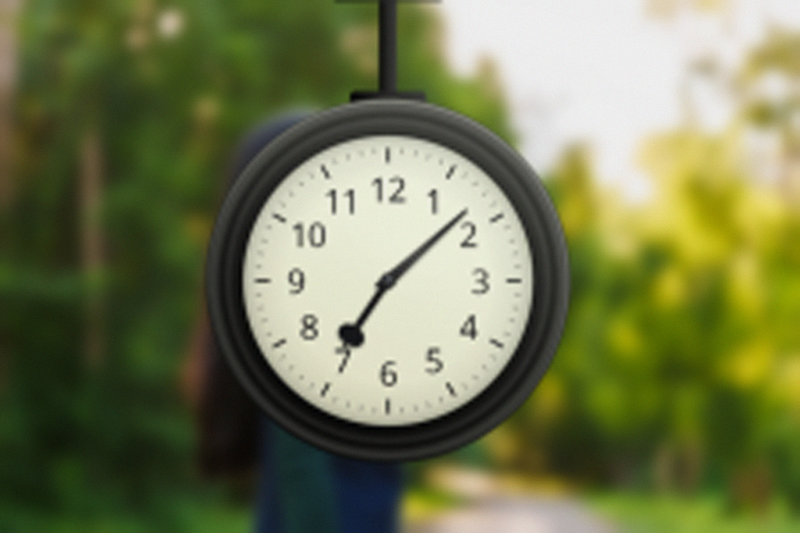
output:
7.08
